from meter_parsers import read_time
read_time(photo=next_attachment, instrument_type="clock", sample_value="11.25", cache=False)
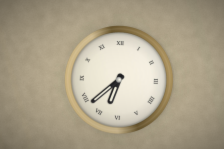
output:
6.38
